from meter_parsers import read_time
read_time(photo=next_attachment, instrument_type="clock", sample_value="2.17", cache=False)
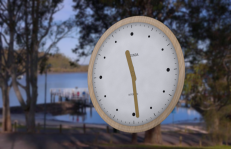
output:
11.29
